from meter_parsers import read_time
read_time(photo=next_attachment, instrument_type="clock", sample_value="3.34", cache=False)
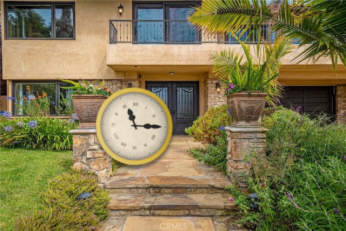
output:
11.15
